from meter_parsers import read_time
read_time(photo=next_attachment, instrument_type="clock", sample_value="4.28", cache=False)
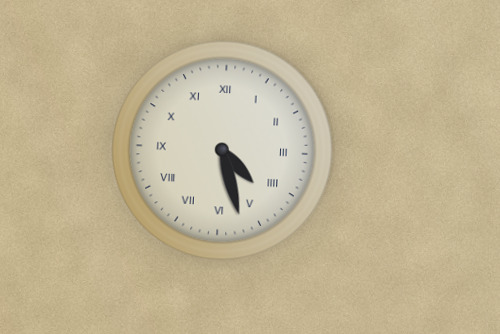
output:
4.27
